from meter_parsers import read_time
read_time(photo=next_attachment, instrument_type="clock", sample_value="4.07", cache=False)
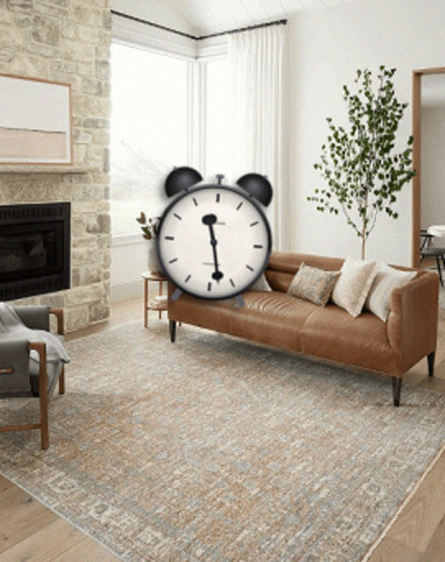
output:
11.28
